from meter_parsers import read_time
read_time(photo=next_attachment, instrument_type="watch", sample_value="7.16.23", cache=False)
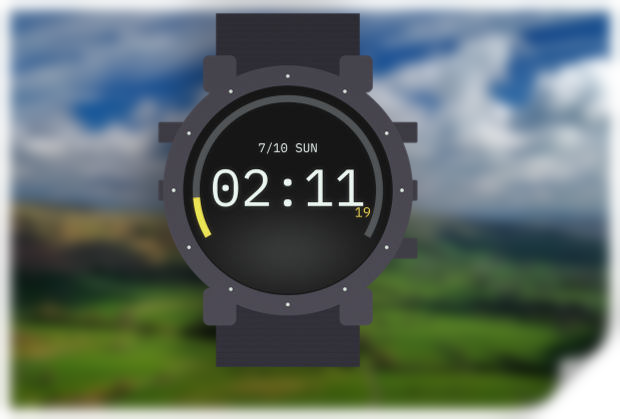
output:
2.11.19
